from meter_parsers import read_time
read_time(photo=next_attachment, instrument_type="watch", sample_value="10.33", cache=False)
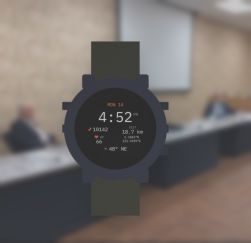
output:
4.52
